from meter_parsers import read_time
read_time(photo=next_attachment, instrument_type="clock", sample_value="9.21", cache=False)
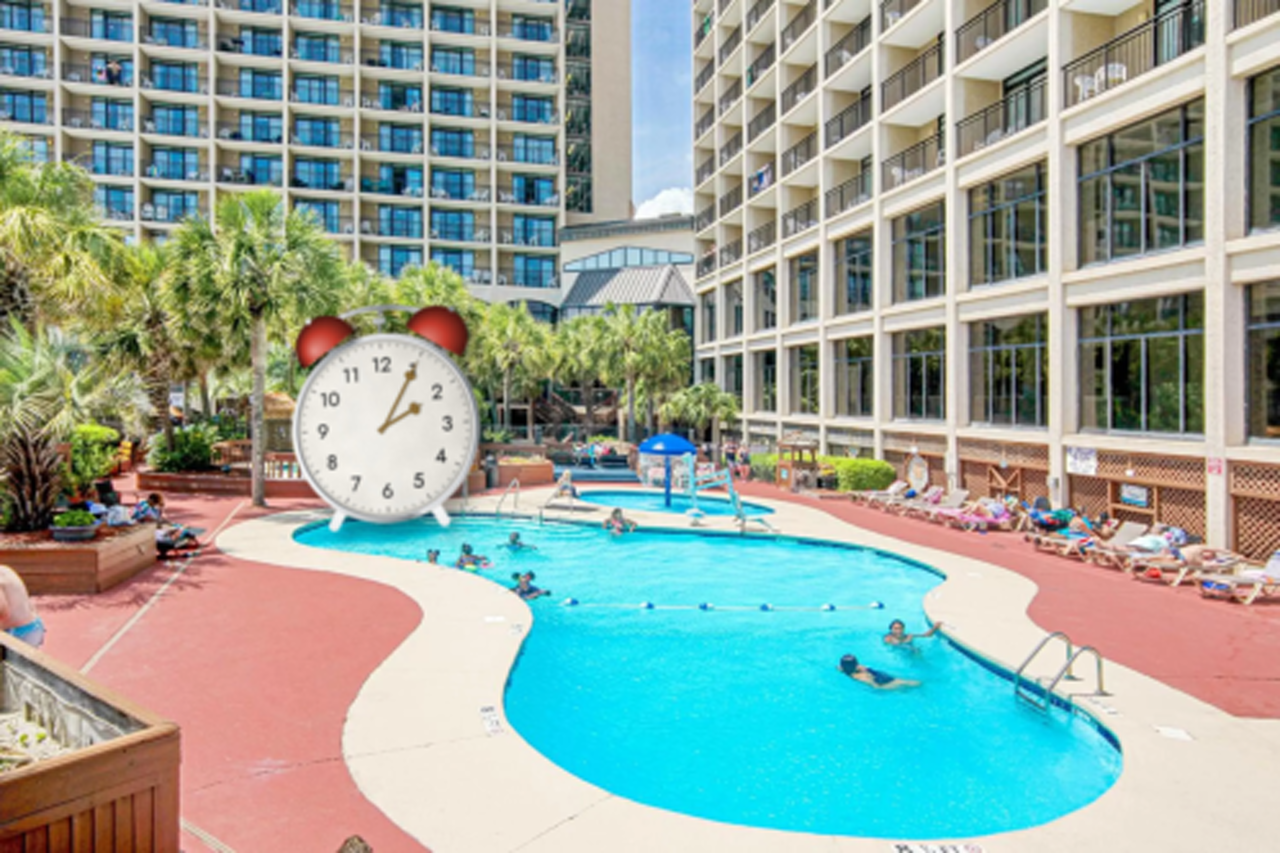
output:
2.05
